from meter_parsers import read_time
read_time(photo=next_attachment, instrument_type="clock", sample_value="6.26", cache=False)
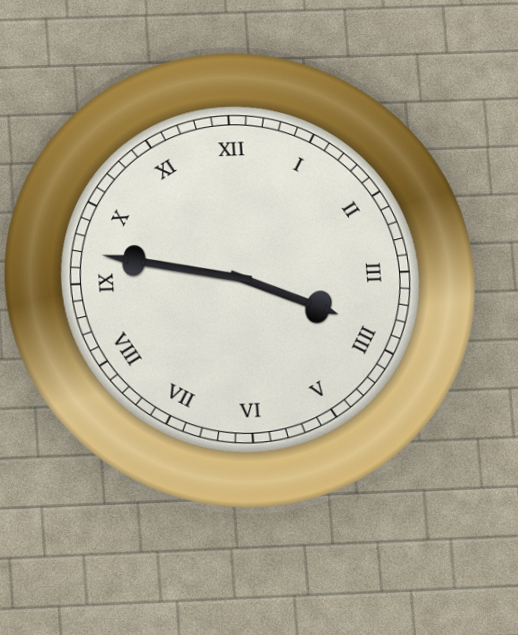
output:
3.47
